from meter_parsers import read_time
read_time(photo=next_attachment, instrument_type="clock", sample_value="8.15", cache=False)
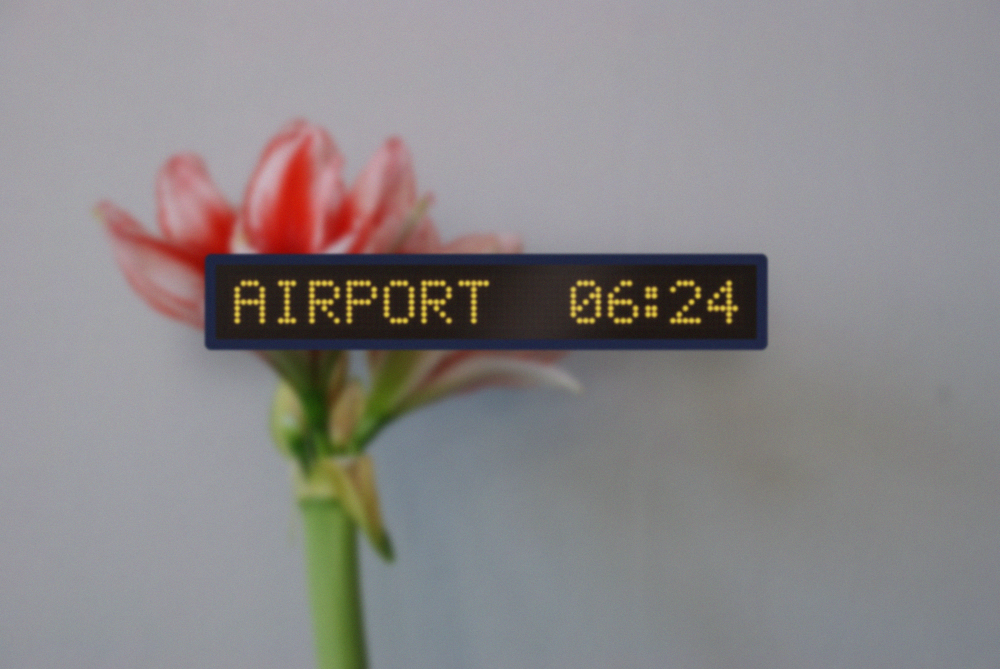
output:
6.24
